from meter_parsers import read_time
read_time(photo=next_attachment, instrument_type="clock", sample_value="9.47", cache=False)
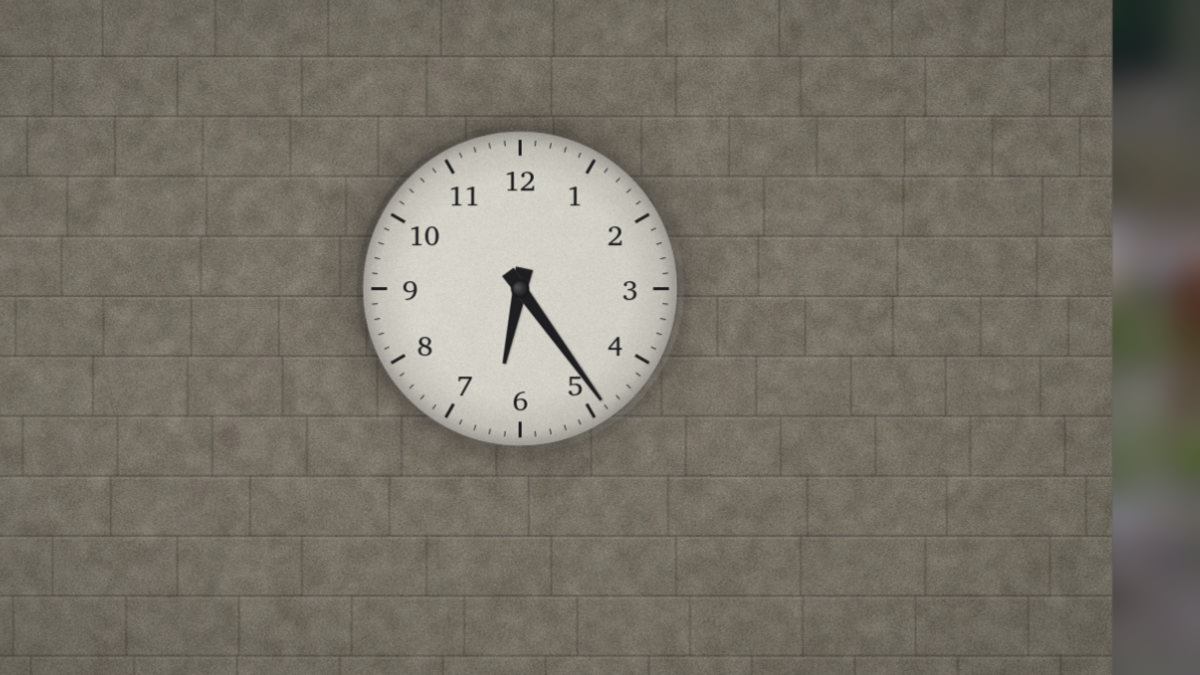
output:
6.24
